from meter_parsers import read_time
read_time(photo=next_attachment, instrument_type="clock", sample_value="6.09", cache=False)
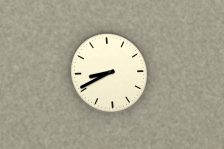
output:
8.41
